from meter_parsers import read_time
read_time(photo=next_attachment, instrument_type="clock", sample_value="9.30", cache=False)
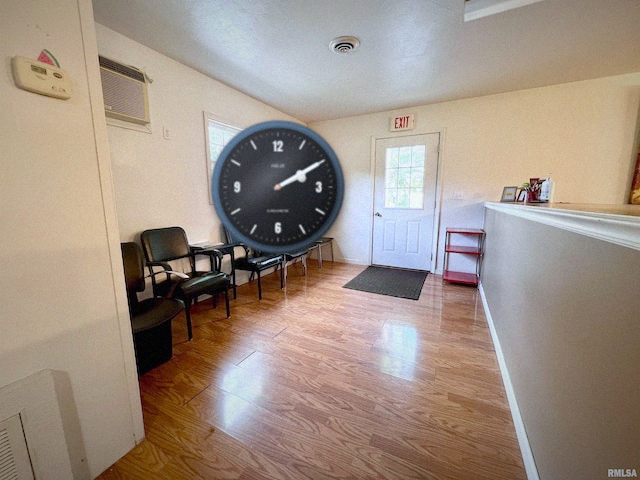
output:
2.10
